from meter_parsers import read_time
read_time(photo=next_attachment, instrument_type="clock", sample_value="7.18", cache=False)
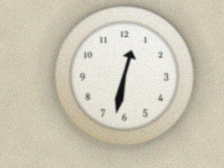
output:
12.32
